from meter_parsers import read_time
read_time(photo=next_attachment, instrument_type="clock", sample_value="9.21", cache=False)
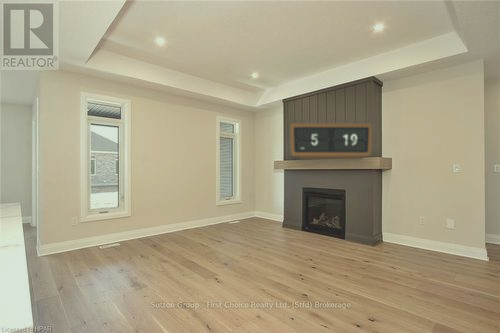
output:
5.19
